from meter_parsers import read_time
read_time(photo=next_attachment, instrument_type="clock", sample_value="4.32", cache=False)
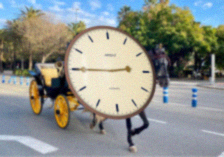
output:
2.45
